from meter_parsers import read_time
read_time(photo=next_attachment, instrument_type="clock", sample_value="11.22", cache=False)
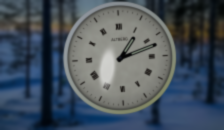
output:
1.12
